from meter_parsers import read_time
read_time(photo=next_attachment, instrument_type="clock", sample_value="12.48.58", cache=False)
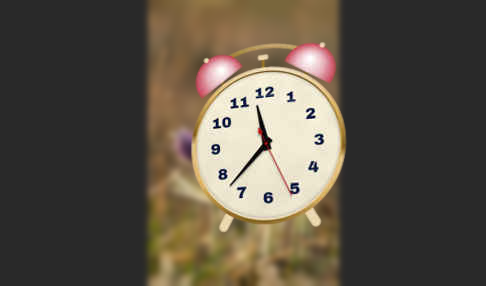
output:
11.37.26
